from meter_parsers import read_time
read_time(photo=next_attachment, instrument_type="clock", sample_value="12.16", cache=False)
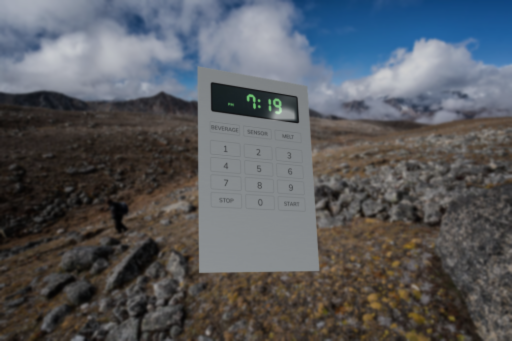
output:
7.19
